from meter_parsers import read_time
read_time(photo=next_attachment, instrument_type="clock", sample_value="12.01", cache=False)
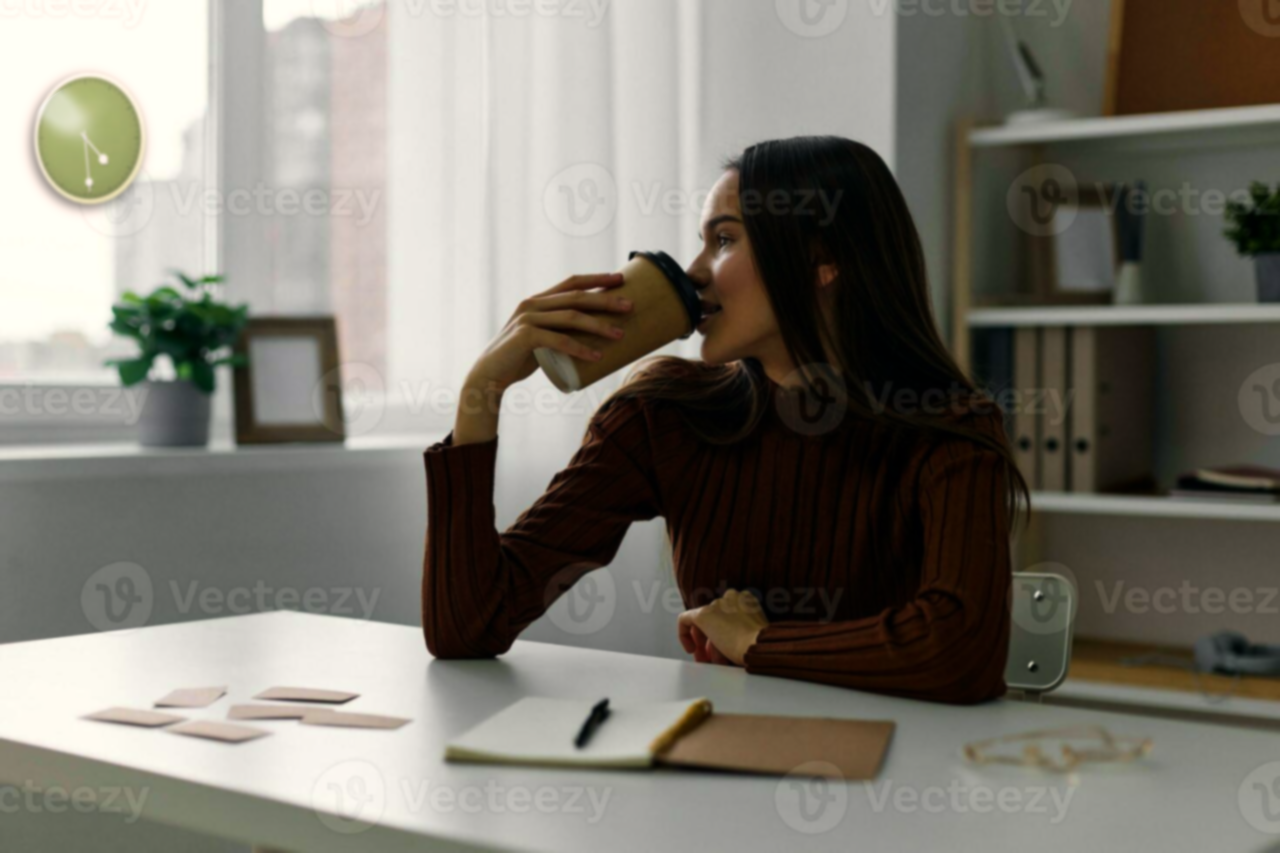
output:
4.29
